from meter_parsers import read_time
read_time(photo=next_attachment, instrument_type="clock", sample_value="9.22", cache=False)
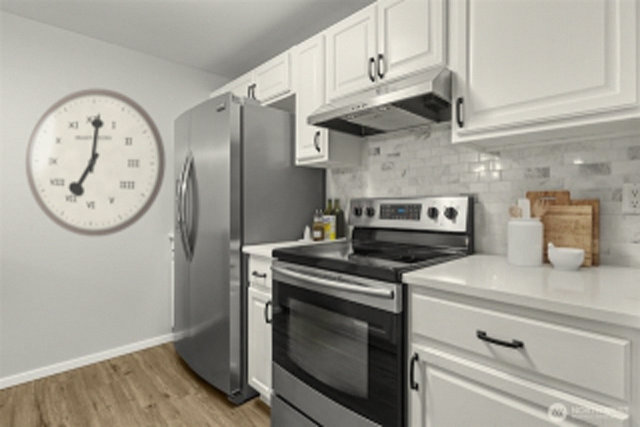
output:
7.01
